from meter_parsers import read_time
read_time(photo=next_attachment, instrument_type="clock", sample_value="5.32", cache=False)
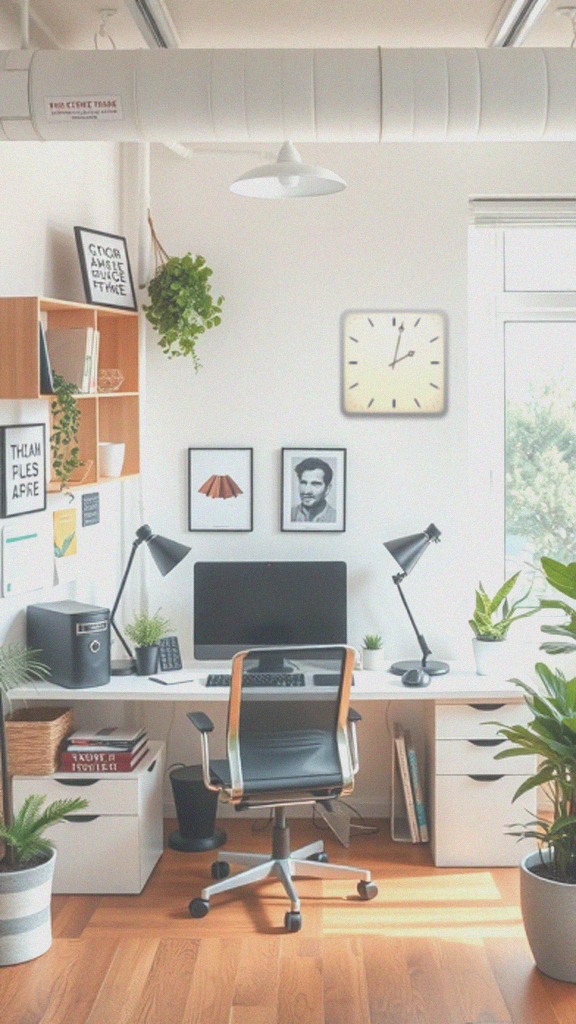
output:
2.02
